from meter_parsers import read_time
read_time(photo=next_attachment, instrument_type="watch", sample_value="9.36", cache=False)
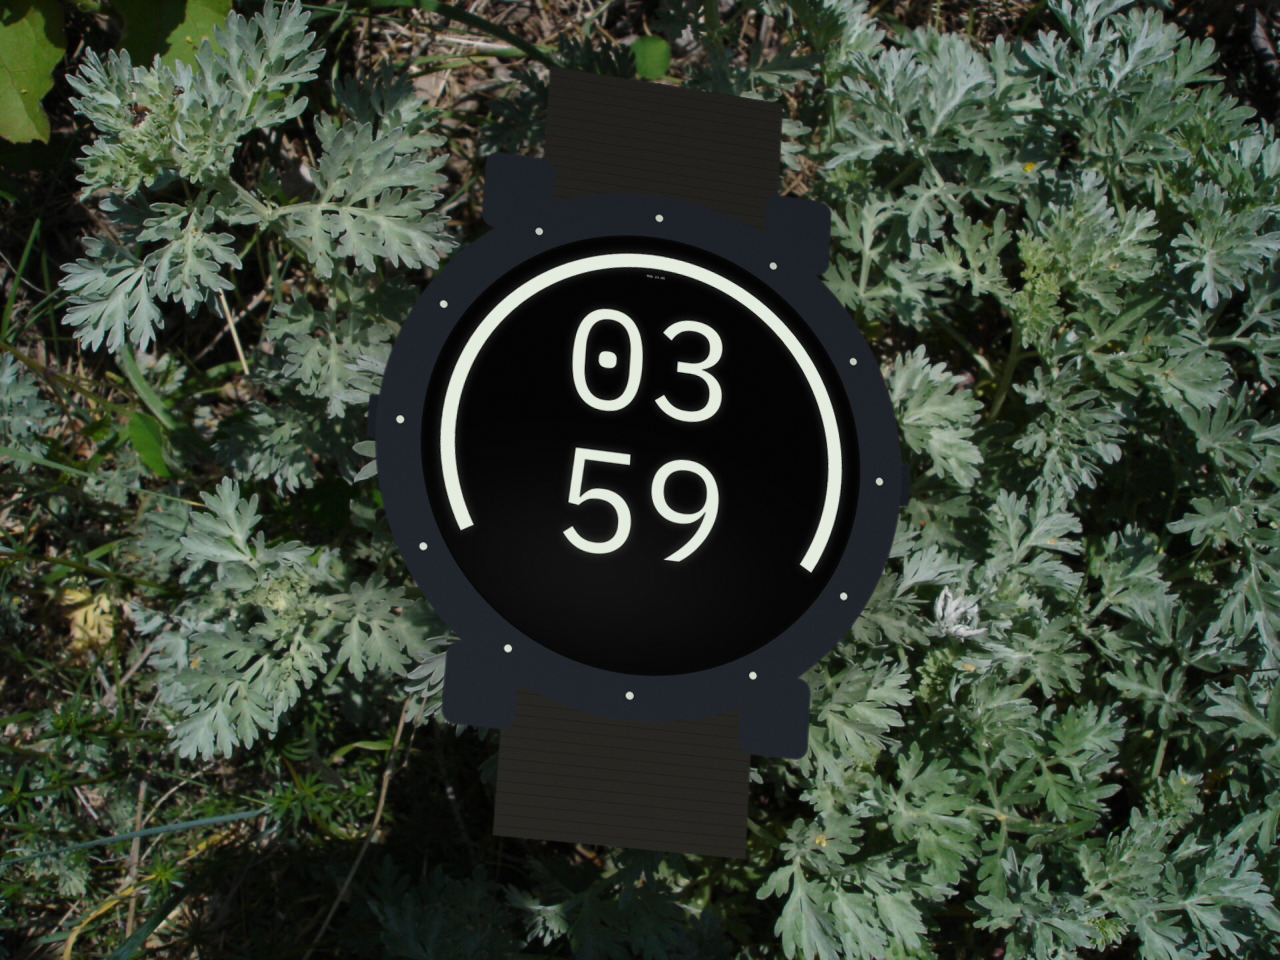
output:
3.59
